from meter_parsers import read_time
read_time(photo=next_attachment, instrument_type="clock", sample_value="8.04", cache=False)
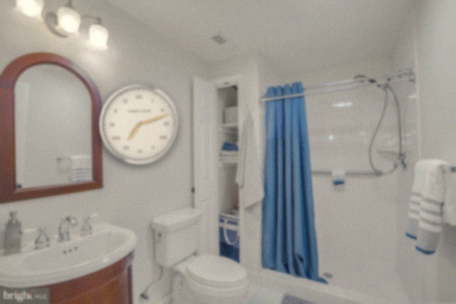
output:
7.12
